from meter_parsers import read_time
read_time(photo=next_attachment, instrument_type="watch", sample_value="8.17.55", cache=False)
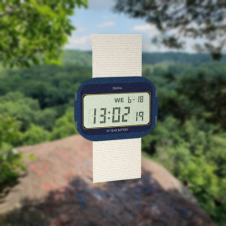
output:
13.02.19
